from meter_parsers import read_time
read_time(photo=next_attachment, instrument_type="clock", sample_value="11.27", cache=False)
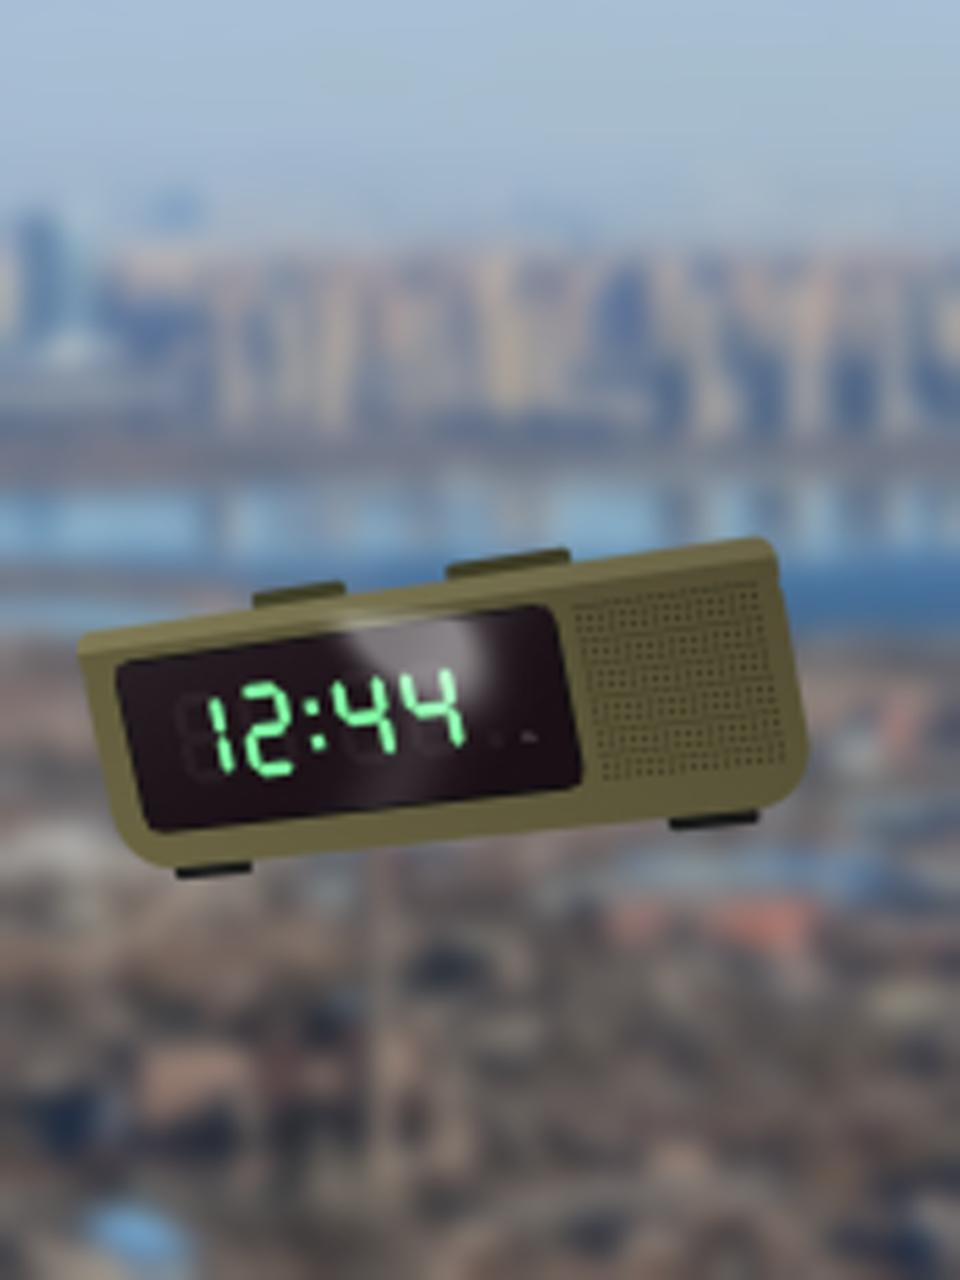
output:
12.44
